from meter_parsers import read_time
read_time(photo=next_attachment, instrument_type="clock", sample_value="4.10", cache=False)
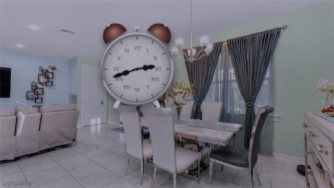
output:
2.42
